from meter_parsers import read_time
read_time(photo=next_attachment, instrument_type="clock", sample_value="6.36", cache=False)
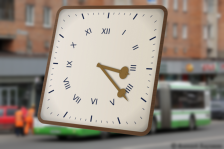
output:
3.22
